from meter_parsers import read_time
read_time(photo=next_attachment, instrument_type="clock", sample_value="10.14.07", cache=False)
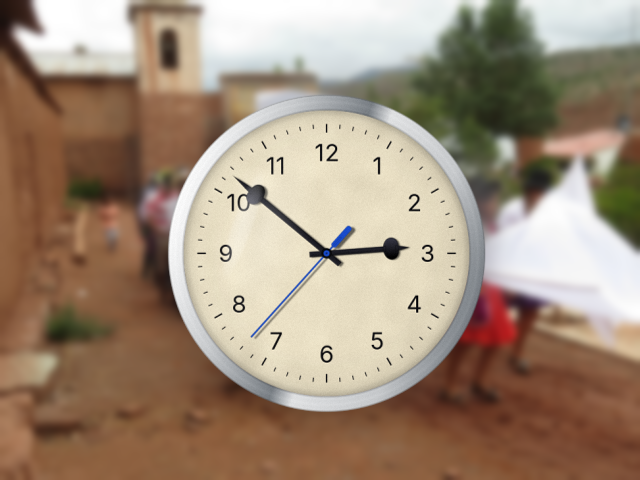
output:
2.51.37
